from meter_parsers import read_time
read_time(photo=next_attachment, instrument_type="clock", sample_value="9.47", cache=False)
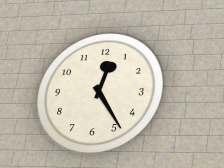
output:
12.24
